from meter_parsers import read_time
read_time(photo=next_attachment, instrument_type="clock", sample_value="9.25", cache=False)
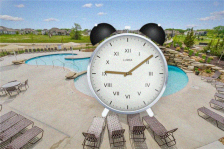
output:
9.09
